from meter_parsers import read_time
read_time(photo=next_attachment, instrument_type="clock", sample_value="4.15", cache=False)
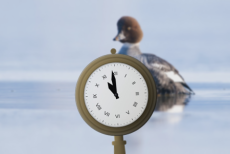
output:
10.59
